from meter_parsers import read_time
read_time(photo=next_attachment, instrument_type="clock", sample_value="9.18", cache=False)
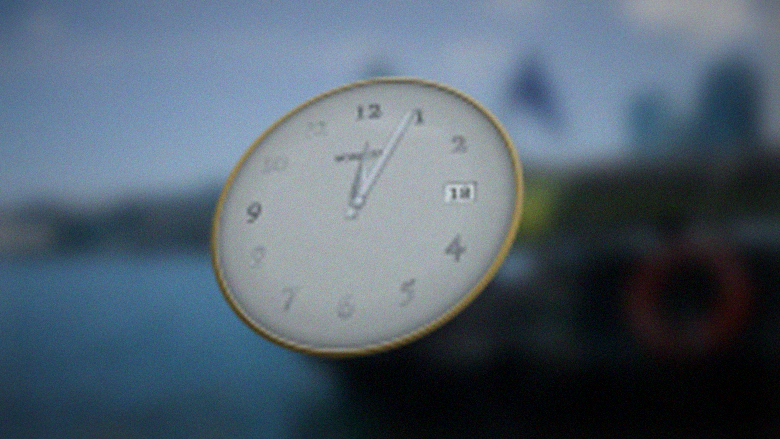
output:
12.04
